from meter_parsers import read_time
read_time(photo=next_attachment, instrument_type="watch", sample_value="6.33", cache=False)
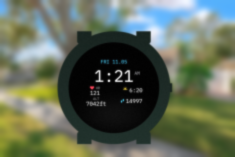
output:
1.21
